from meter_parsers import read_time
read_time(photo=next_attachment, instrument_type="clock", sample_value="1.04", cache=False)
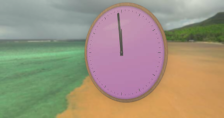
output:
11.59
